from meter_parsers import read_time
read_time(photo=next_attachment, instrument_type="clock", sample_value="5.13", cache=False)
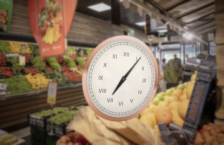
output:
7.06
